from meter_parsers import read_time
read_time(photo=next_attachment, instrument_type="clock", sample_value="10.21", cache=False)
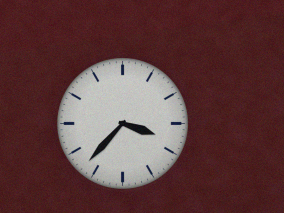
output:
3.37
